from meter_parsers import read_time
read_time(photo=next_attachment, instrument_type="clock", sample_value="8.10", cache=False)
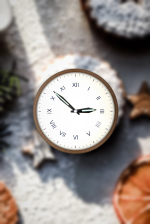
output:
2.52
